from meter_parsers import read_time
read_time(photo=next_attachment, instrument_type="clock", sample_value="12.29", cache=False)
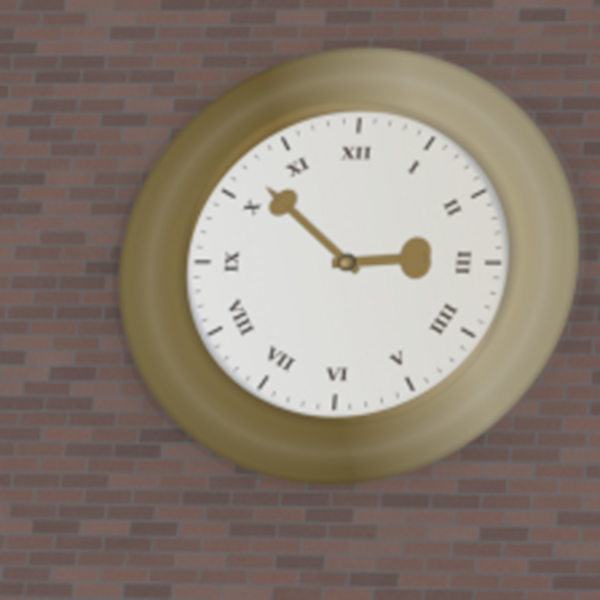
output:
2.52
